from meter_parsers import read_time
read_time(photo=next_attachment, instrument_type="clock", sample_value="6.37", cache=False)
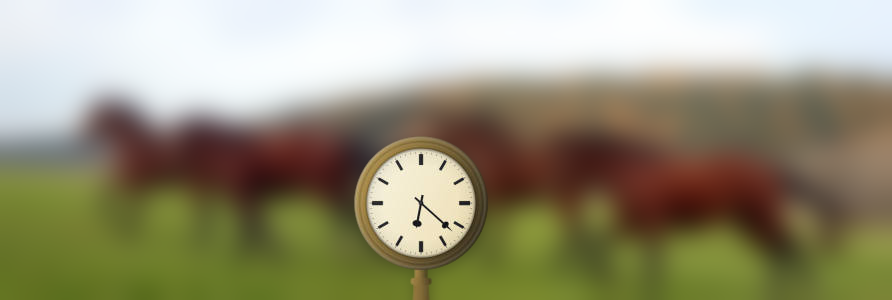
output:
6.22
